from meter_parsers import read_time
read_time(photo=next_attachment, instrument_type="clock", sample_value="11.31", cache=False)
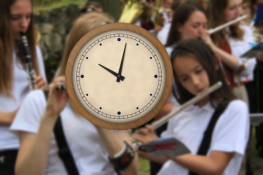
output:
10.02
